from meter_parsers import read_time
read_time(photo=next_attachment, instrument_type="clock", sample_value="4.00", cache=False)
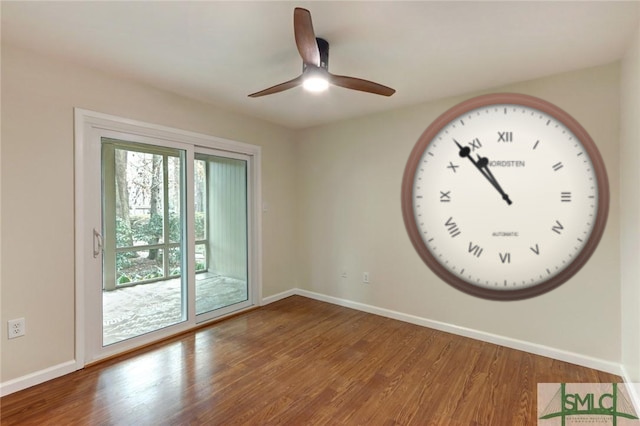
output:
10.53
